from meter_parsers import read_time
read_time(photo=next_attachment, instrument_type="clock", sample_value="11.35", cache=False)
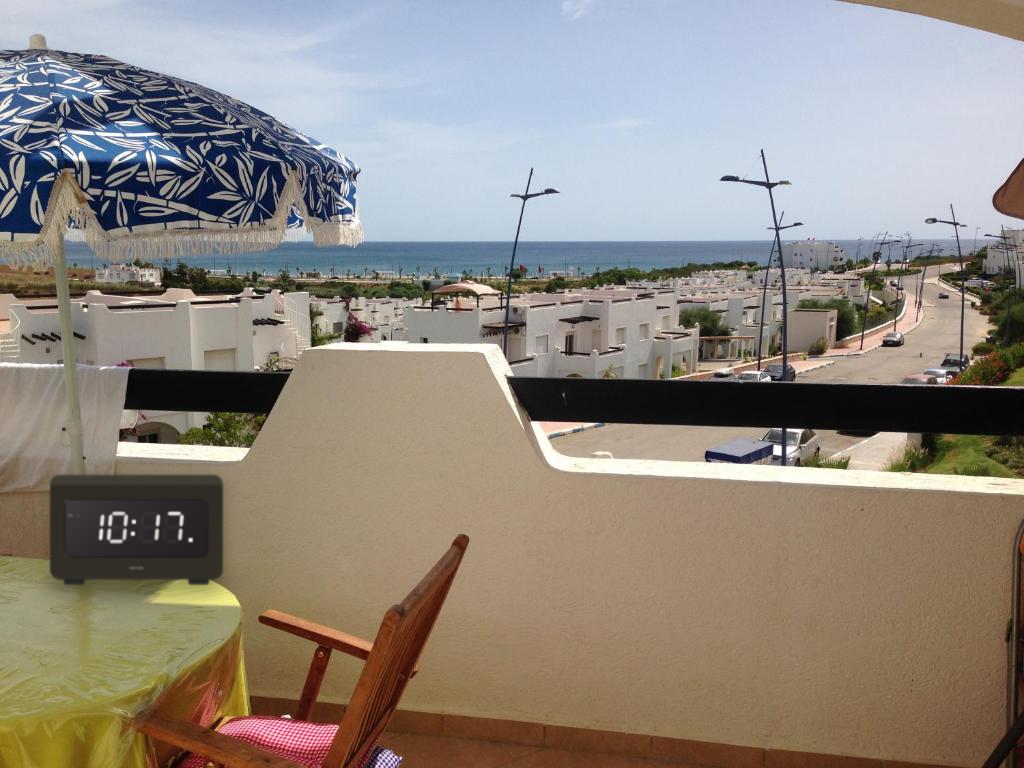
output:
10.17
